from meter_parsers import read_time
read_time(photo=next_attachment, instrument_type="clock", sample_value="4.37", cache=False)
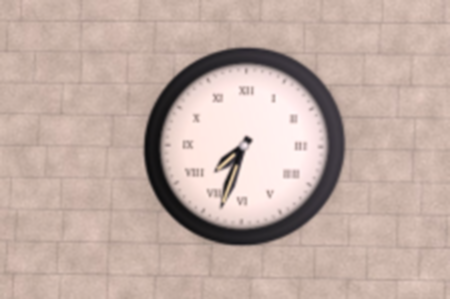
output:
7.33
